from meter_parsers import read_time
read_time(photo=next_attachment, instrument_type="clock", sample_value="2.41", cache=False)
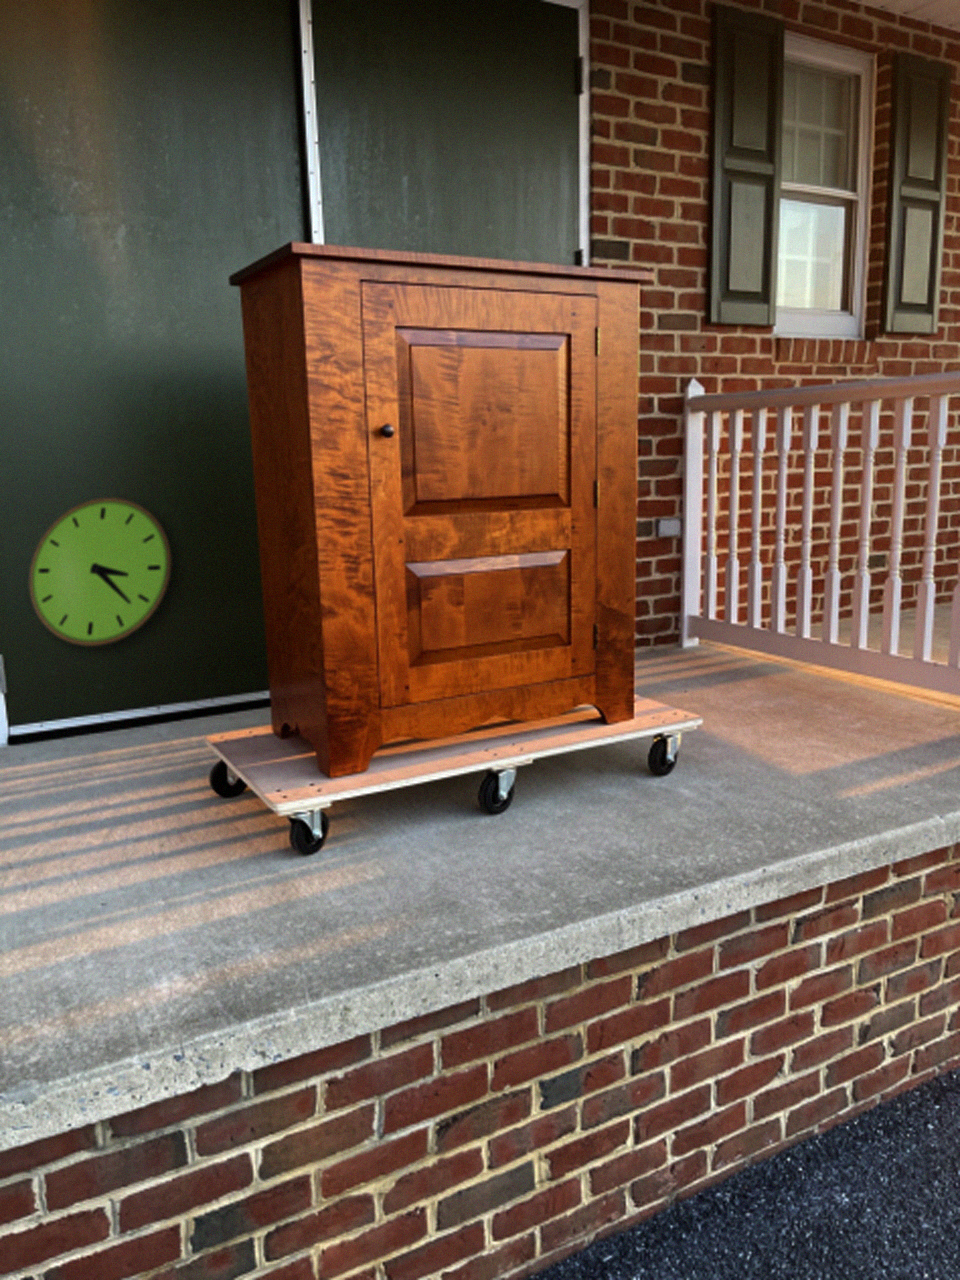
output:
3.22
